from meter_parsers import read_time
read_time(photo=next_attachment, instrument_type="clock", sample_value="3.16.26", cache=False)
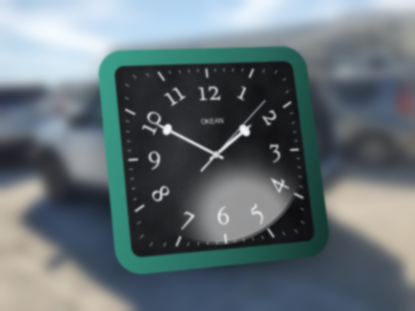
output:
1.50.08
